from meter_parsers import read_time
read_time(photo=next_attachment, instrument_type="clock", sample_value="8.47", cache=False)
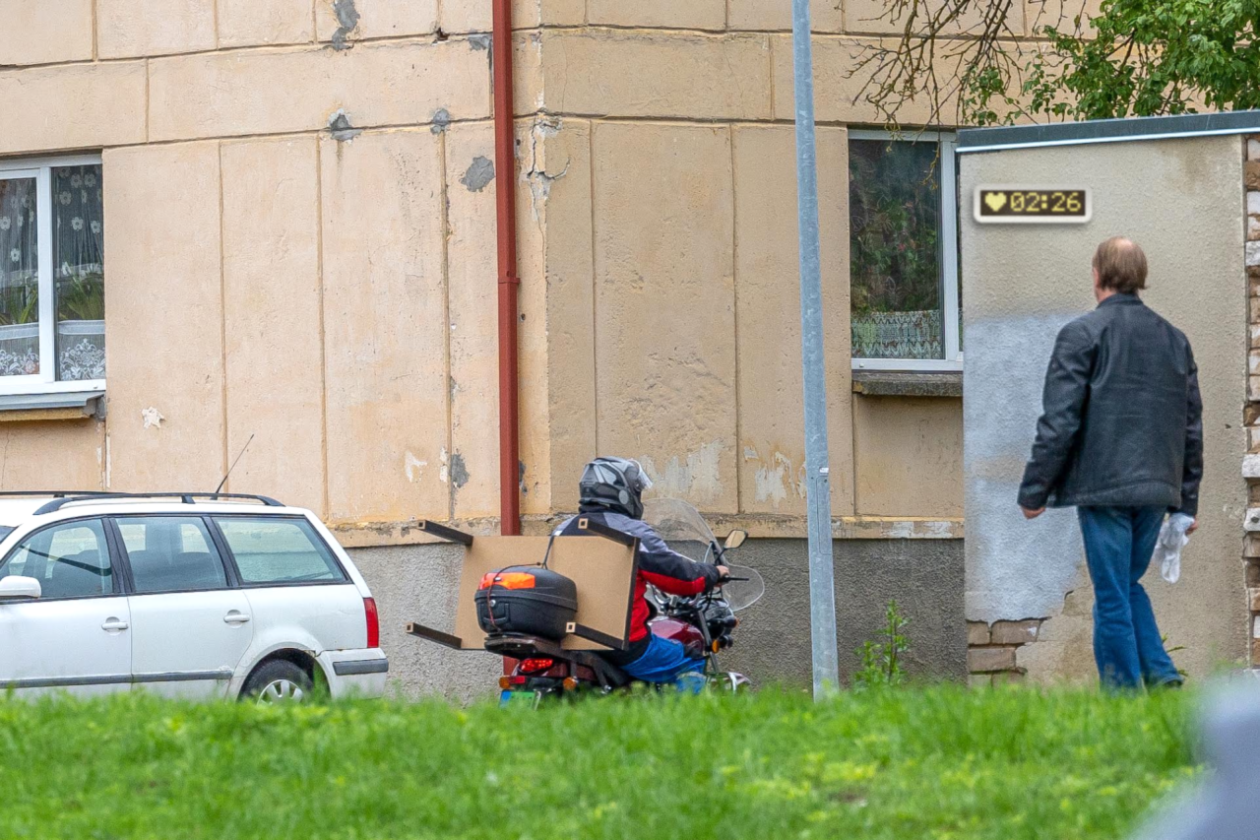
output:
2.26
